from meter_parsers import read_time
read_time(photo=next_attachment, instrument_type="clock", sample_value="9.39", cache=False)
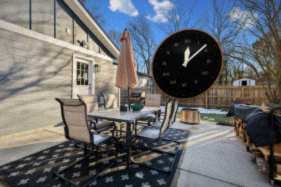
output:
12.08
